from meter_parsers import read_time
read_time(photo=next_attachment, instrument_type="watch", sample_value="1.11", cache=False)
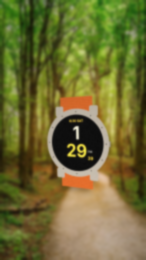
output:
1.29
